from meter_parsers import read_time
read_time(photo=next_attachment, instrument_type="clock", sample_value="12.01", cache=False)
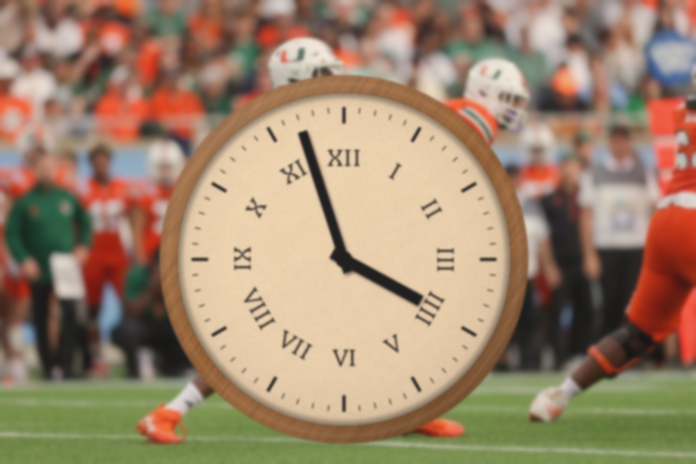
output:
3.57
